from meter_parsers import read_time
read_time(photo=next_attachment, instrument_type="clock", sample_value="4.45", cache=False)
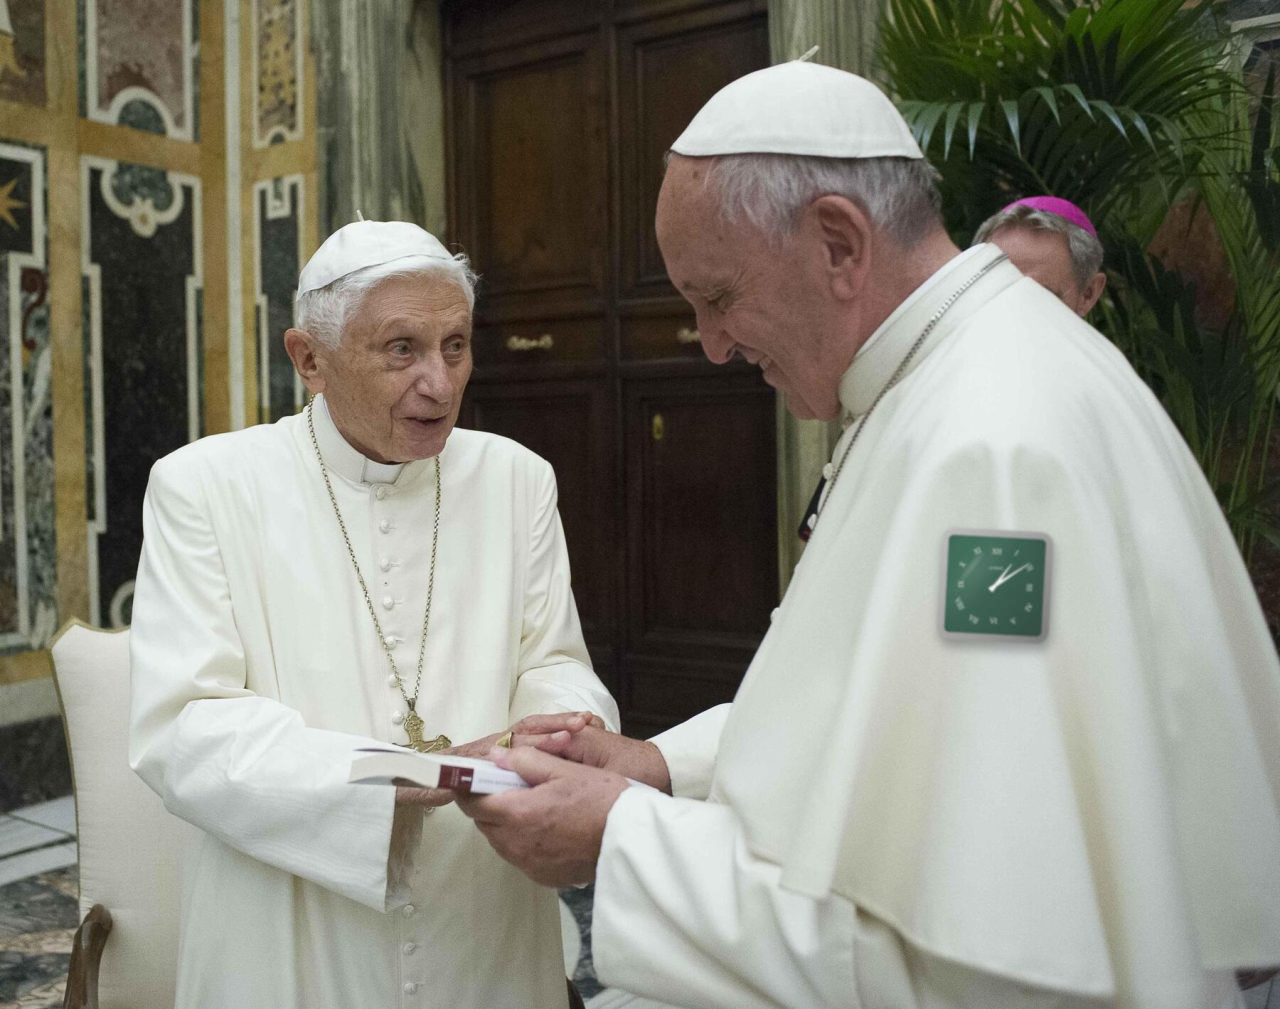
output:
1.09
